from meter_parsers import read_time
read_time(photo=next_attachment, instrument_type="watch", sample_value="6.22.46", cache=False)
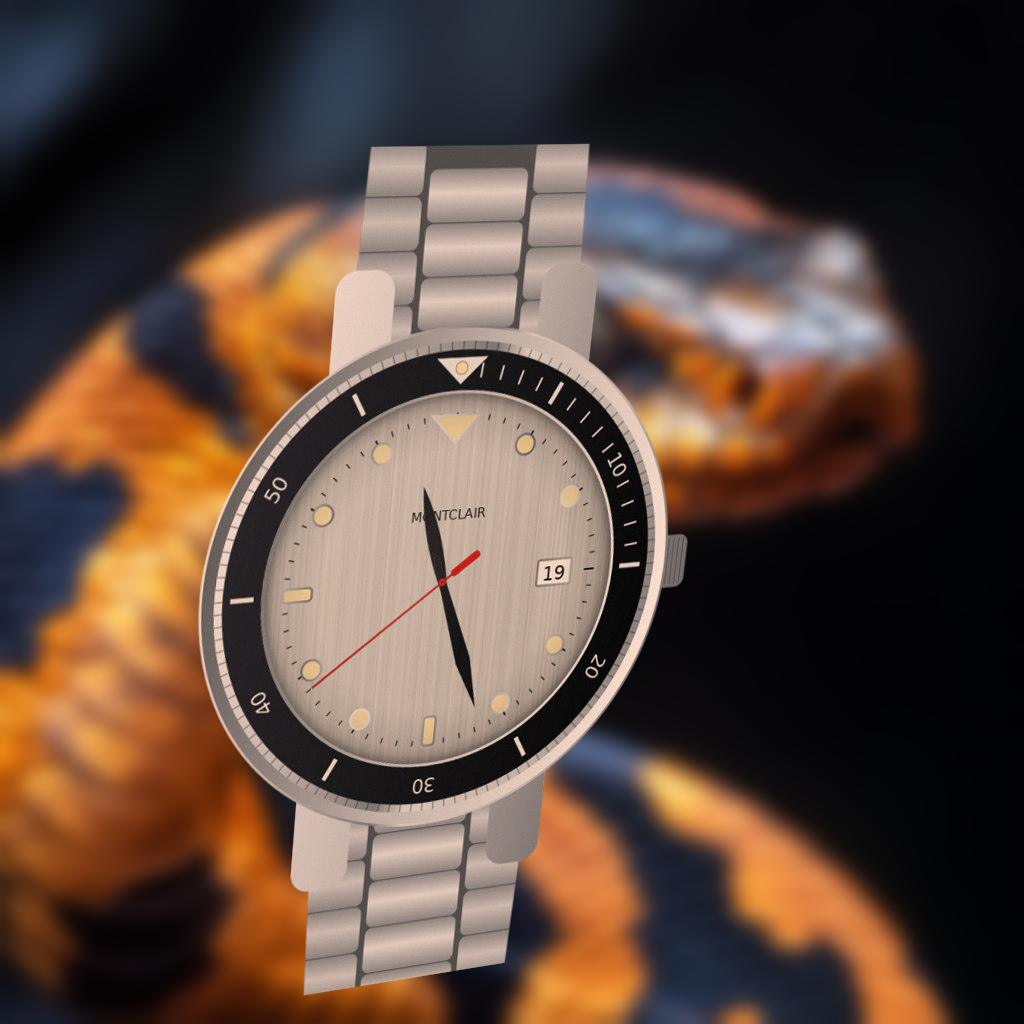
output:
11.26.39
